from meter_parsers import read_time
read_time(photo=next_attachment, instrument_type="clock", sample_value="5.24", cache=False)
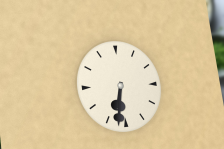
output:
6.32
